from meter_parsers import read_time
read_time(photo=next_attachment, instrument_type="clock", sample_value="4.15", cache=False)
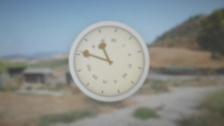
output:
10.46
